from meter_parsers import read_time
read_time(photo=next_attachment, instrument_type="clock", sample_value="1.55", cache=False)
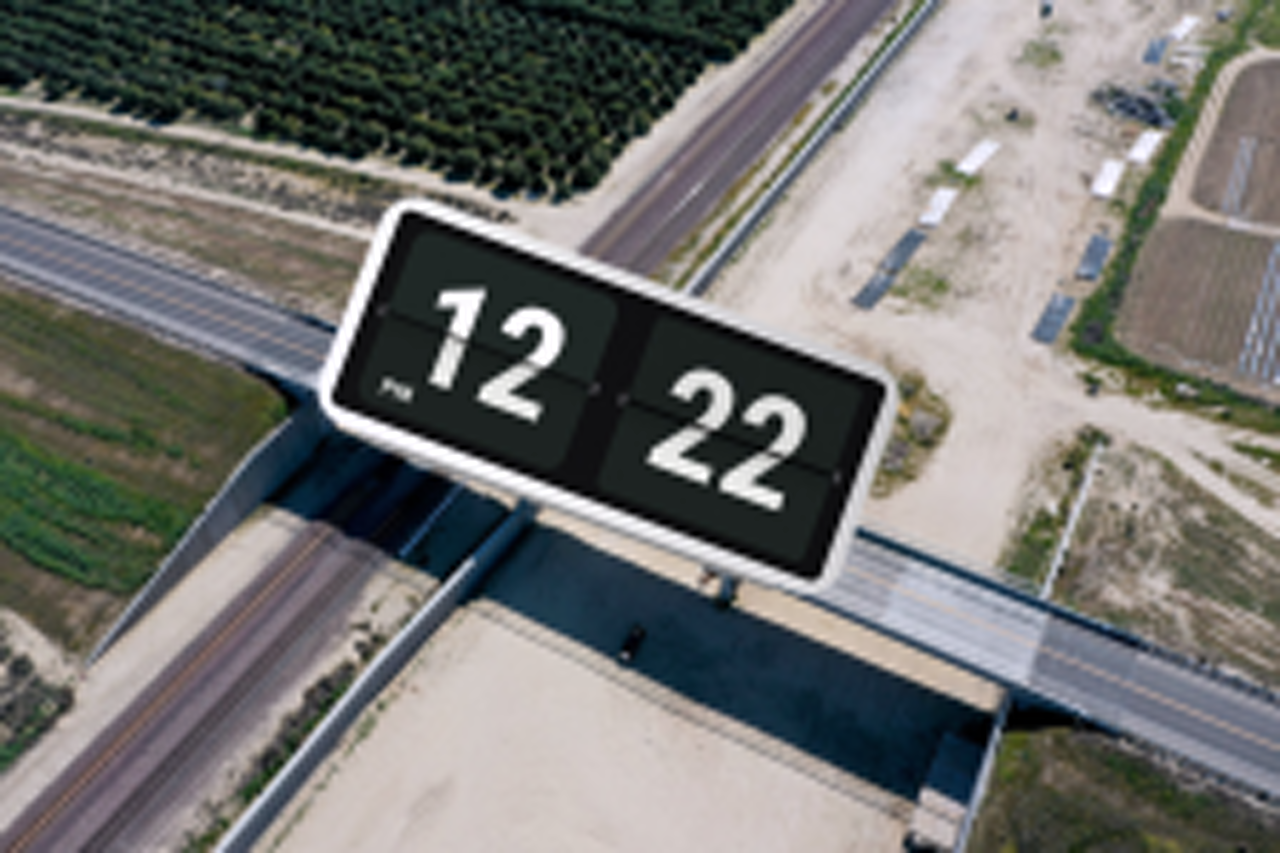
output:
12.22
